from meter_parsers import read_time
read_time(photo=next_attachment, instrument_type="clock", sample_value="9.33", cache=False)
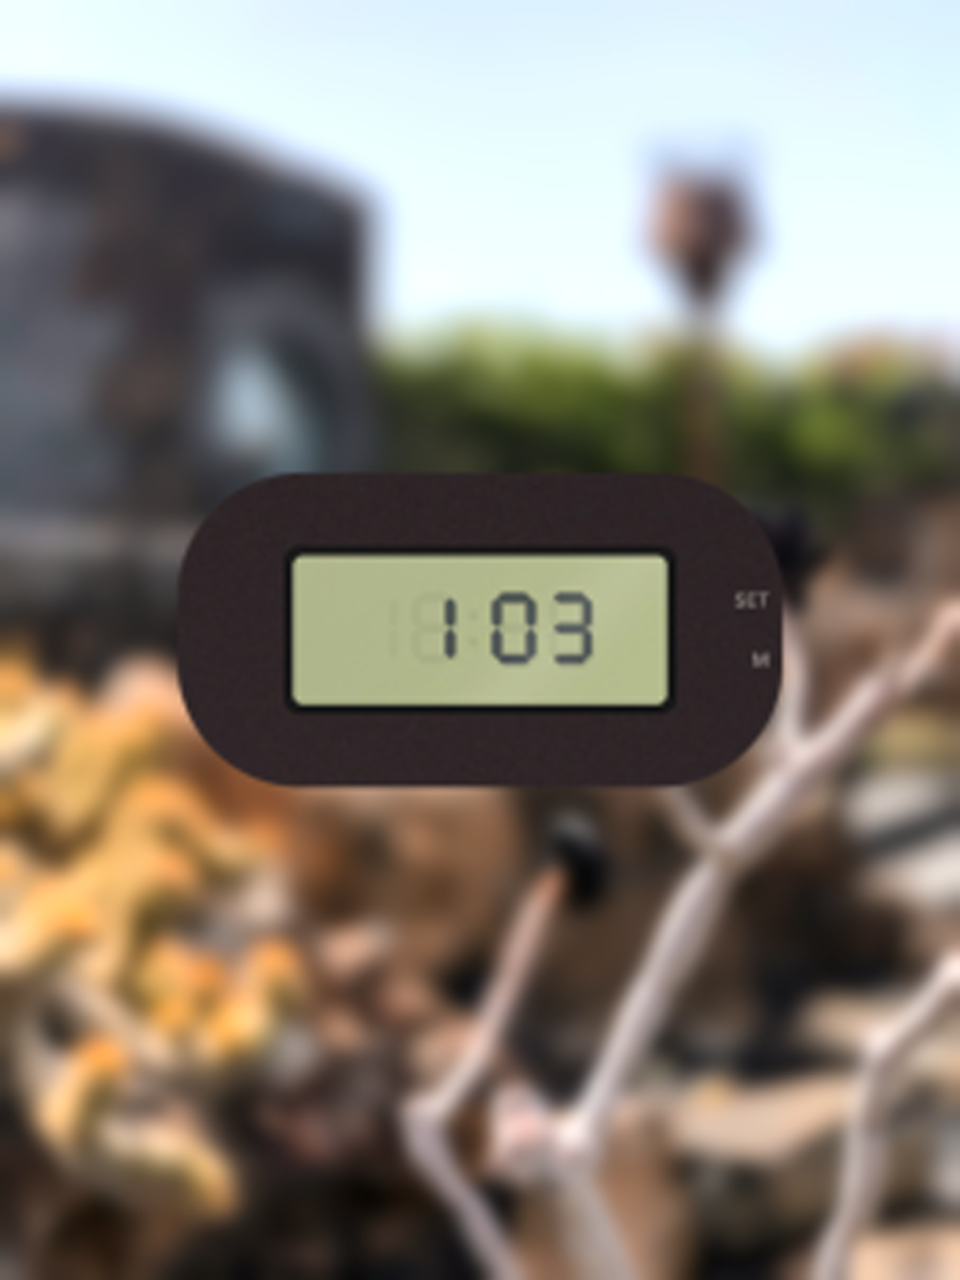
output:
1.03
